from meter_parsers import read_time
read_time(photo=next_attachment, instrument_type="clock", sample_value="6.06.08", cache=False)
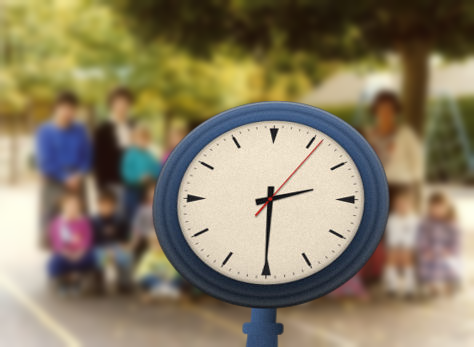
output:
2.30.06
